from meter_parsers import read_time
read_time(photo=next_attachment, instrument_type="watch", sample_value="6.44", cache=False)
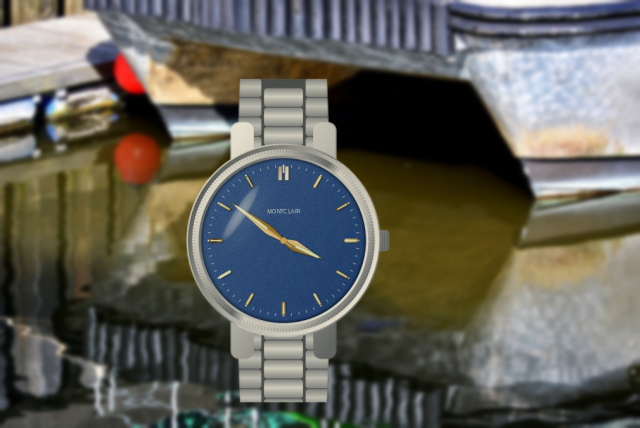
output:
3.51
